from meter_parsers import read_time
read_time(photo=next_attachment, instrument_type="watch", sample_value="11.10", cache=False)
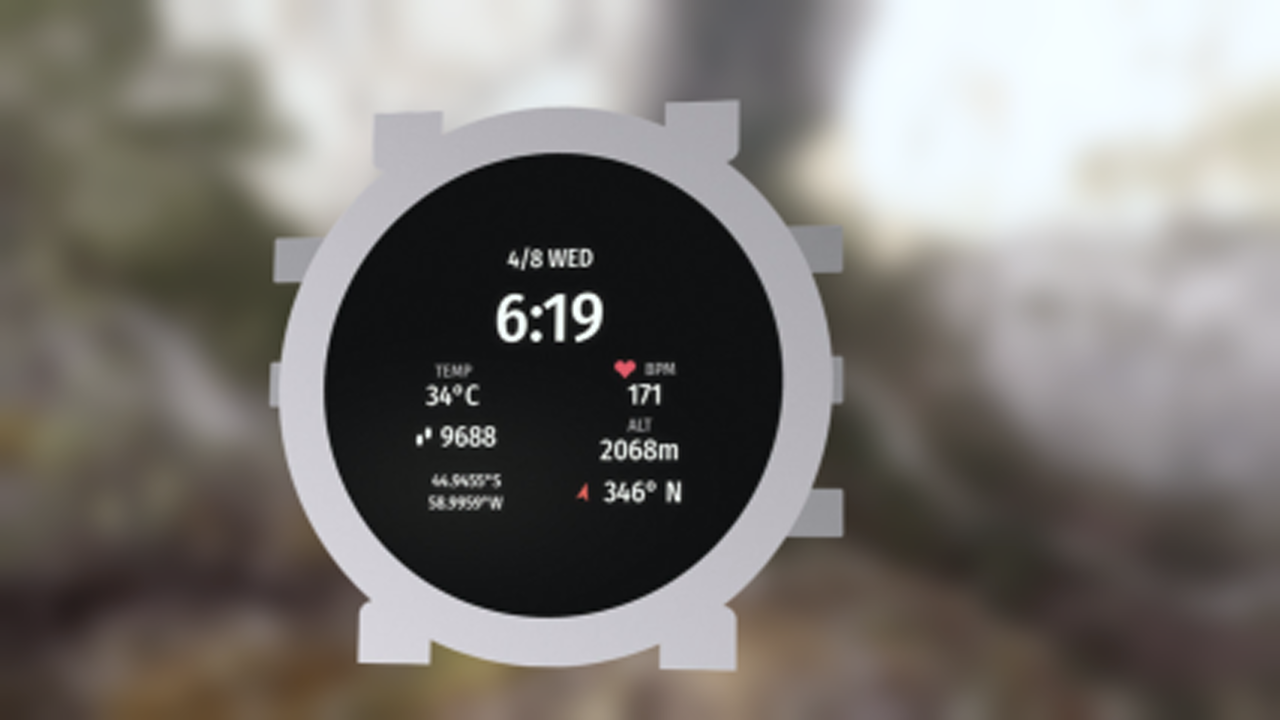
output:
6.19
